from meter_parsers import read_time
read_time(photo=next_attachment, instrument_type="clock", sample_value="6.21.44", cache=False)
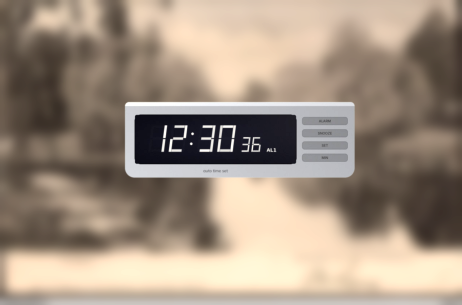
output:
12.30.36
